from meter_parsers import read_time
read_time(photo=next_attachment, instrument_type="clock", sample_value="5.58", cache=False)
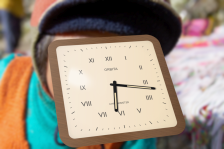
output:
6.17
